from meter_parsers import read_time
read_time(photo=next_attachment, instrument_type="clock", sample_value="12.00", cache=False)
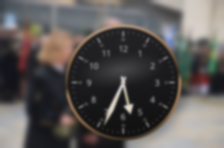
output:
5.34
